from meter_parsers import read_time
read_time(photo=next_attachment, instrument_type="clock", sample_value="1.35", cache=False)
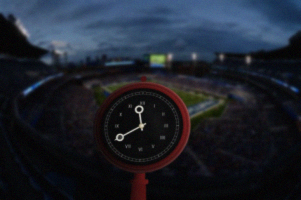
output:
11.40
